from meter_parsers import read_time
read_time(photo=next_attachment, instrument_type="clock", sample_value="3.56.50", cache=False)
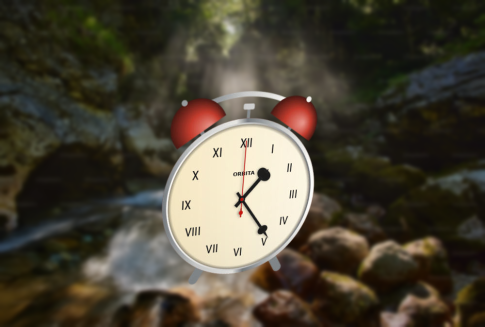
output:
1.24.00
